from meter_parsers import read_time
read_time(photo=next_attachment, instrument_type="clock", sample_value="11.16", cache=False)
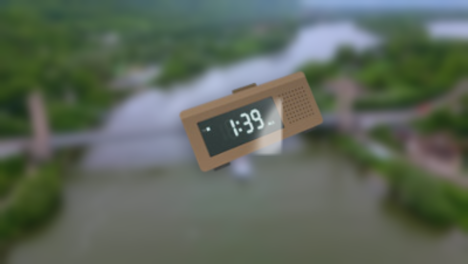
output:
1.39
